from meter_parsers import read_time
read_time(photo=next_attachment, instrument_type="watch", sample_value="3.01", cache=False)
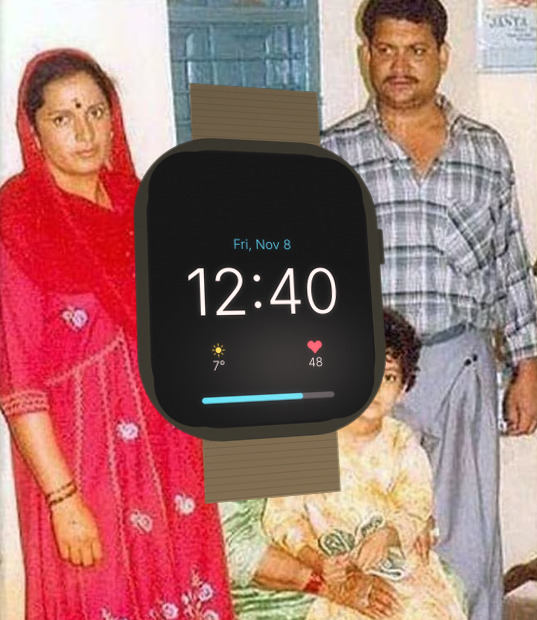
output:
12.40
